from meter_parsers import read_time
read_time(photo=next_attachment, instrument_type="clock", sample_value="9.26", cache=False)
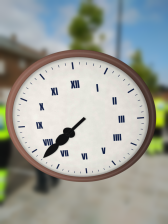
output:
7.38
